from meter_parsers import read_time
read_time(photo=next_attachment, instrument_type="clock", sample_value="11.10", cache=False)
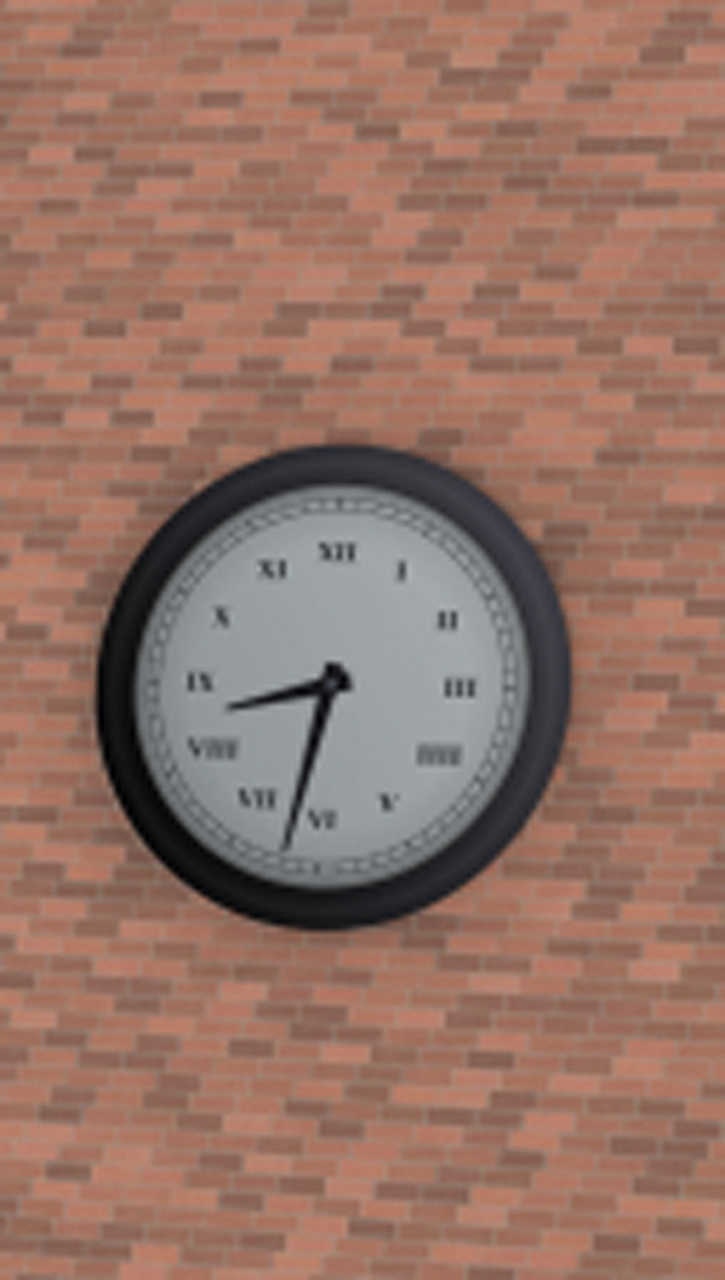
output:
8.32
